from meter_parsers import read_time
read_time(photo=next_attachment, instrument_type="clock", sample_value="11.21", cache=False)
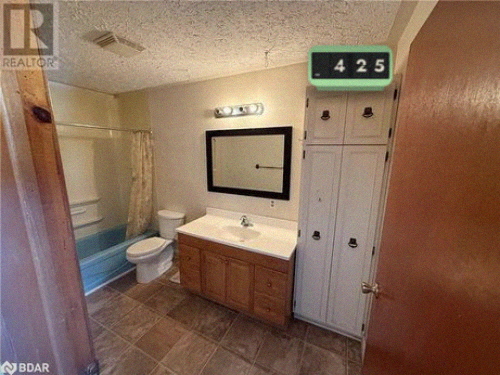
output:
4.25
